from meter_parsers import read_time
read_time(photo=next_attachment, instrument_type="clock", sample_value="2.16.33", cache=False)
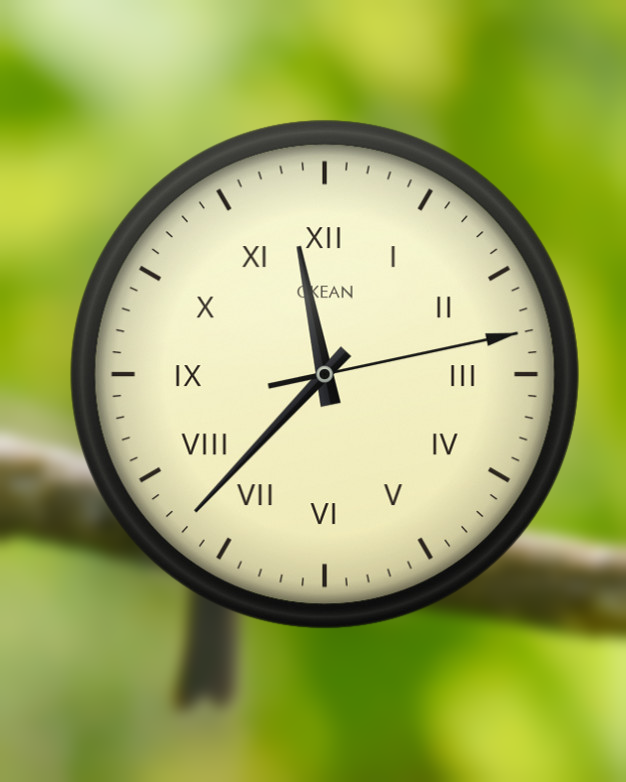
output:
11.37.13
